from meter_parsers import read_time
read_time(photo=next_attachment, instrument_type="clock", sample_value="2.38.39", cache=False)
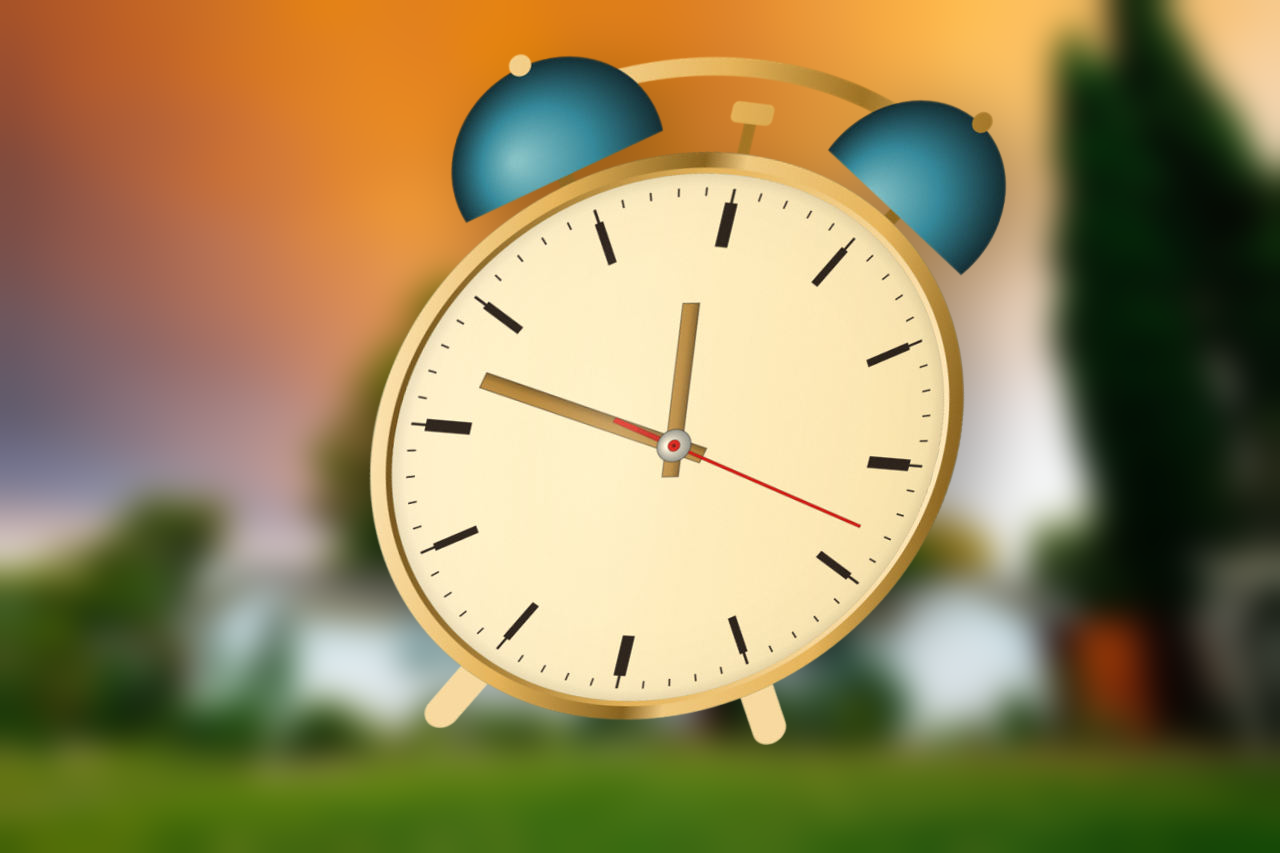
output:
11.47.18
